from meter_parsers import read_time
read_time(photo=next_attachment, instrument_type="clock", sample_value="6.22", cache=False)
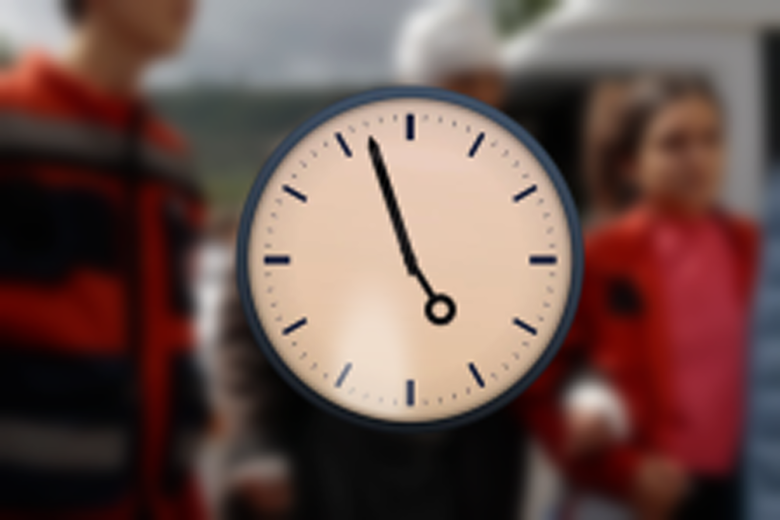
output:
4.57
